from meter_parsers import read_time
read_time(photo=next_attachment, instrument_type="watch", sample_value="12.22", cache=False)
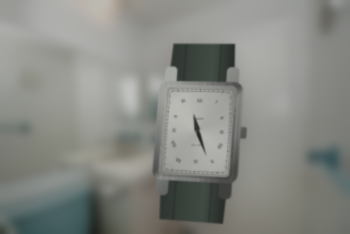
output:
11.26
